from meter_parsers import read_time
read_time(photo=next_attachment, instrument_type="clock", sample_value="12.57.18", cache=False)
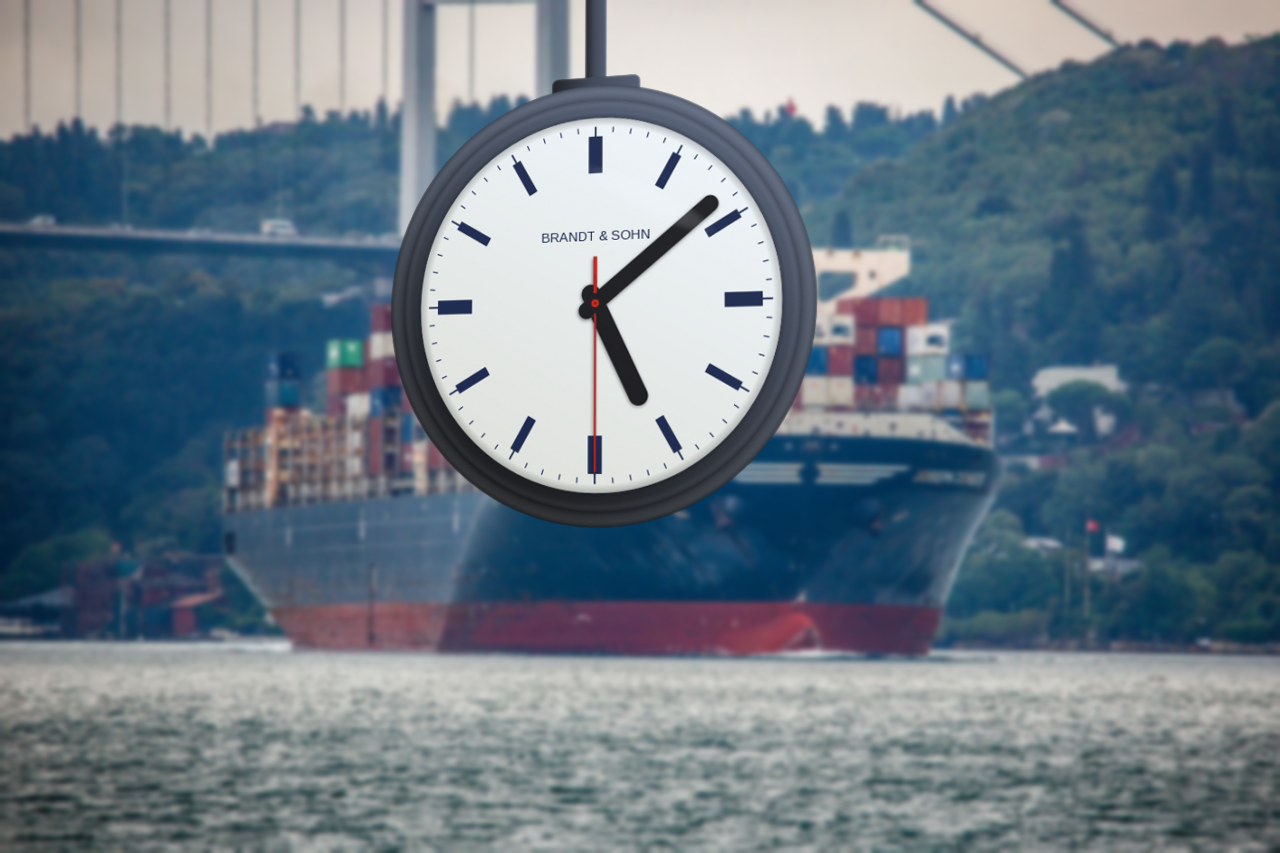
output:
5.08.30
